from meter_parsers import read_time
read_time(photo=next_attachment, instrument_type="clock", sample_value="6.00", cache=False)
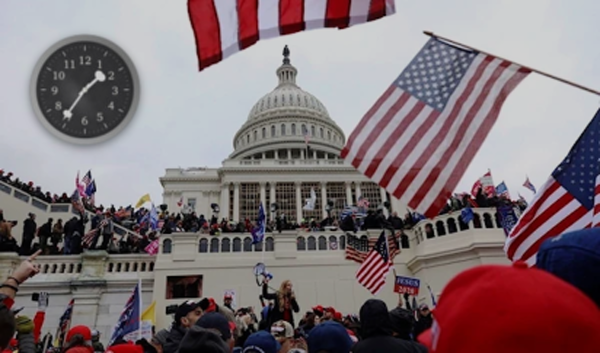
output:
1.36
